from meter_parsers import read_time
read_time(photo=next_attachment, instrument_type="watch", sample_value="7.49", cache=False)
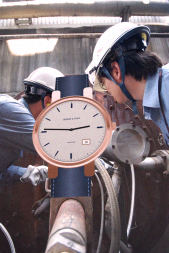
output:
2.46
